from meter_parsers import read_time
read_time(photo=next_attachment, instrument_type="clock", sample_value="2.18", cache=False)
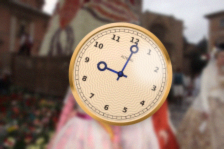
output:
9.01
